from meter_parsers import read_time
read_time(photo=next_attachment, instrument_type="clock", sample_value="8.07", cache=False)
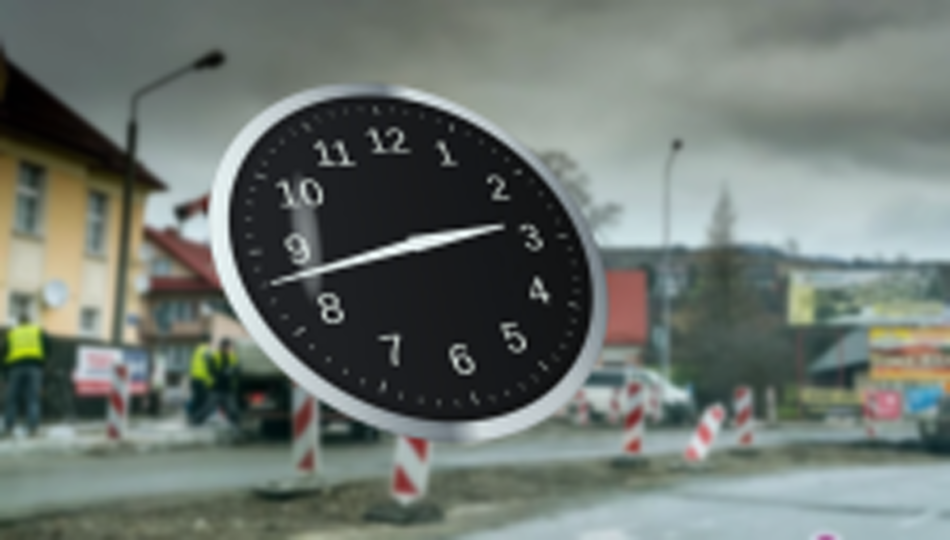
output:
2.43
